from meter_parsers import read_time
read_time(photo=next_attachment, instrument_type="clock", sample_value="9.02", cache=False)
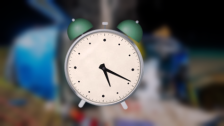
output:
5.19
